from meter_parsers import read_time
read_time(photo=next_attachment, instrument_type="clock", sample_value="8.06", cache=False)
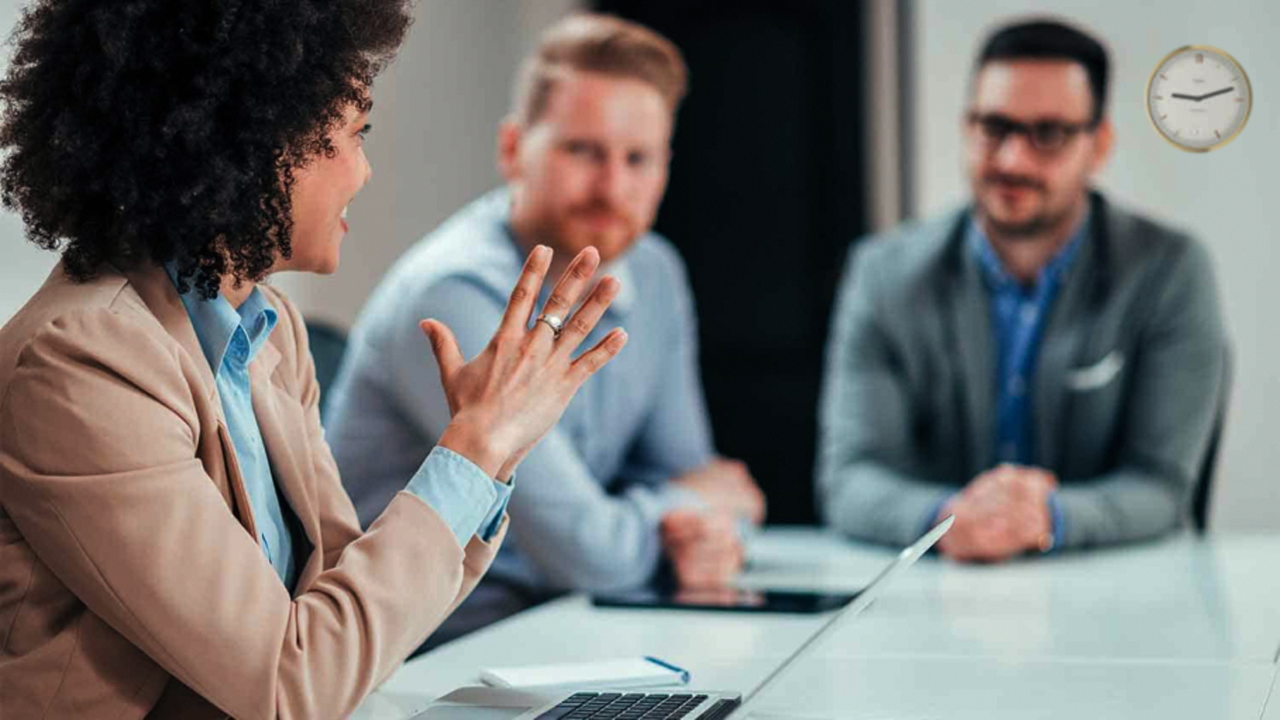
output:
9.12
